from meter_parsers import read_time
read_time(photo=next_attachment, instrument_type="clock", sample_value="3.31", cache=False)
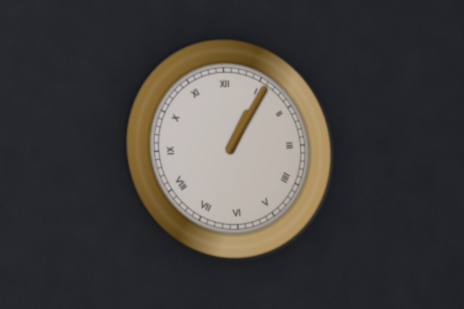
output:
1.06
